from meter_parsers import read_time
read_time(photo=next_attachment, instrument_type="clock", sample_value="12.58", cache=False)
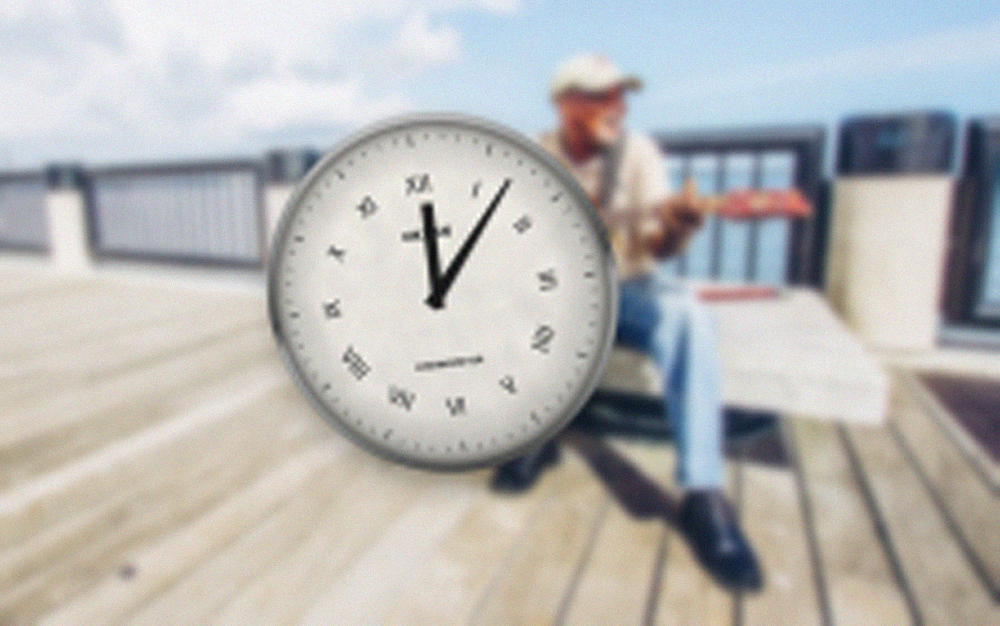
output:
12.07
